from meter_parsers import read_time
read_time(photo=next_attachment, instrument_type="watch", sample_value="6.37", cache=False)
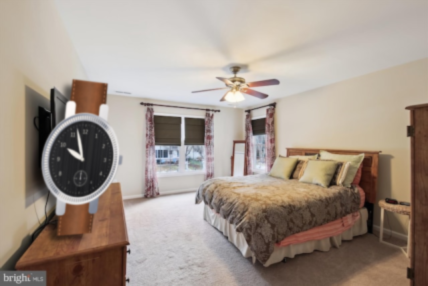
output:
9.57
